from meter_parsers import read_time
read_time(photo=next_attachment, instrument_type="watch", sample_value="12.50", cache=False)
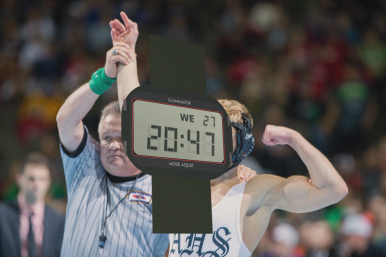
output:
20.47
